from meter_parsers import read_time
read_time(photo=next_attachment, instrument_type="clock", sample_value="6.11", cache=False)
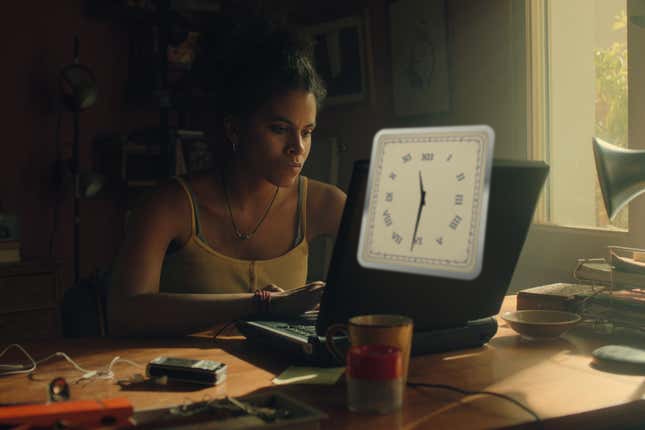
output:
11.31
